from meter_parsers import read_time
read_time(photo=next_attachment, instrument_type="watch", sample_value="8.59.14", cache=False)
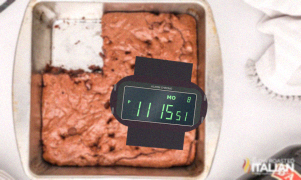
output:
11.15.51
